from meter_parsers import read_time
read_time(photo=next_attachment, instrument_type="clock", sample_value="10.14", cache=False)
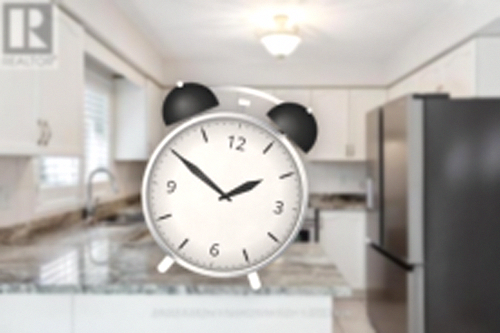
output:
1.50
